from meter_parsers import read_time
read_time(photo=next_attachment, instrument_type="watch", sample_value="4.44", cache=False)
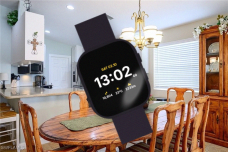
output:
13.02
